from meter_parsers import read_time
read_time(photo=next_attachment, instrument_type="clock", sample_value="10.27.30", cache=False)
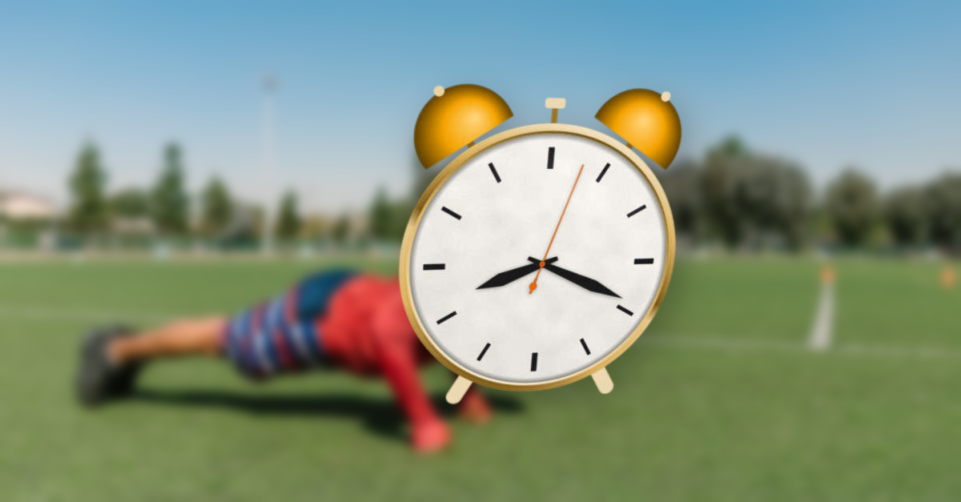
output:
8.19.03
